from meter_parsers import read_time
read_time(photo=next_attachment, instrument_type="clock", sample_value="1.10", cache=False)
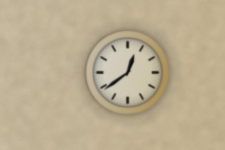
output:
12.39
